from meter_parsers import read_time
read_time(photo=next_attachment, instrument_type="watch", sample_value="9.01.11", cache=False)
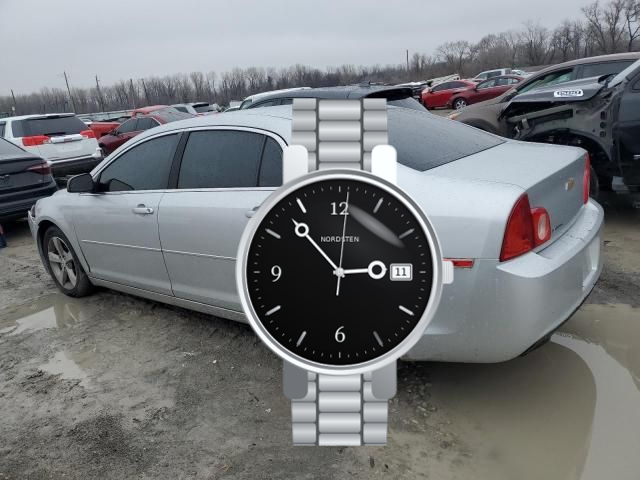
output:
2.53.01
